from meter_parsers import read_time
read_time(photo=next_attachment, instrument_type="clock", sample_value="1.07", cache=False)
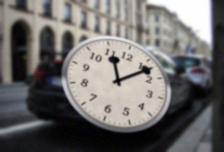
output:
11.07
